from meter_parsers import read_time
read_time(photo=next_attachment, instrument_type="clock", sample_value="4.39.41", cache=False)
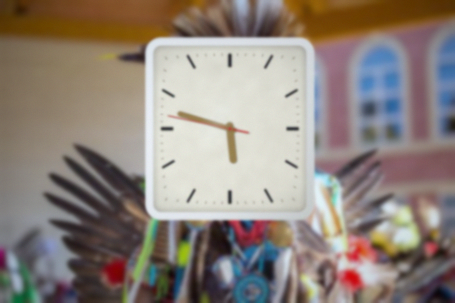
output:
5.47.47
